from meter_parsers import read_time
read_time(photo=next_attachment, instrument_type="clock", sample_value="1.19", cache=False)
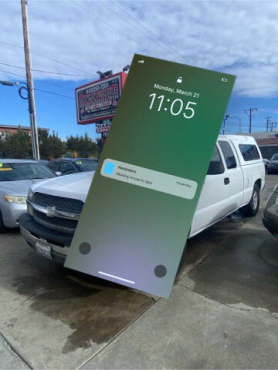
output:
11.05
